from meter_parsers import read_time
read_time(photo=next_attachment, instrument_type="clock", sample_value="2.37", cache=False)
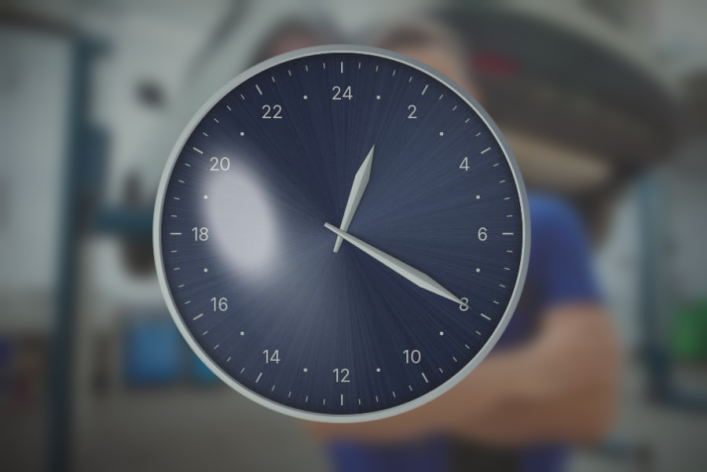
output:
1.20
